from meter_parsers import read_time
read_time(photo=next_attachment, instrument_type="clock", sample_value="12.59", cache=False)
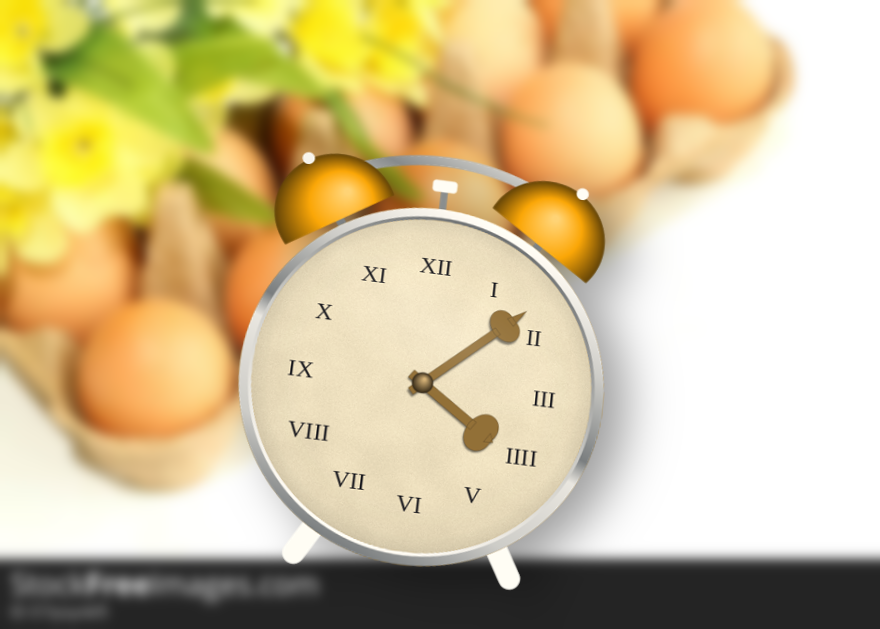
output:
4.08
